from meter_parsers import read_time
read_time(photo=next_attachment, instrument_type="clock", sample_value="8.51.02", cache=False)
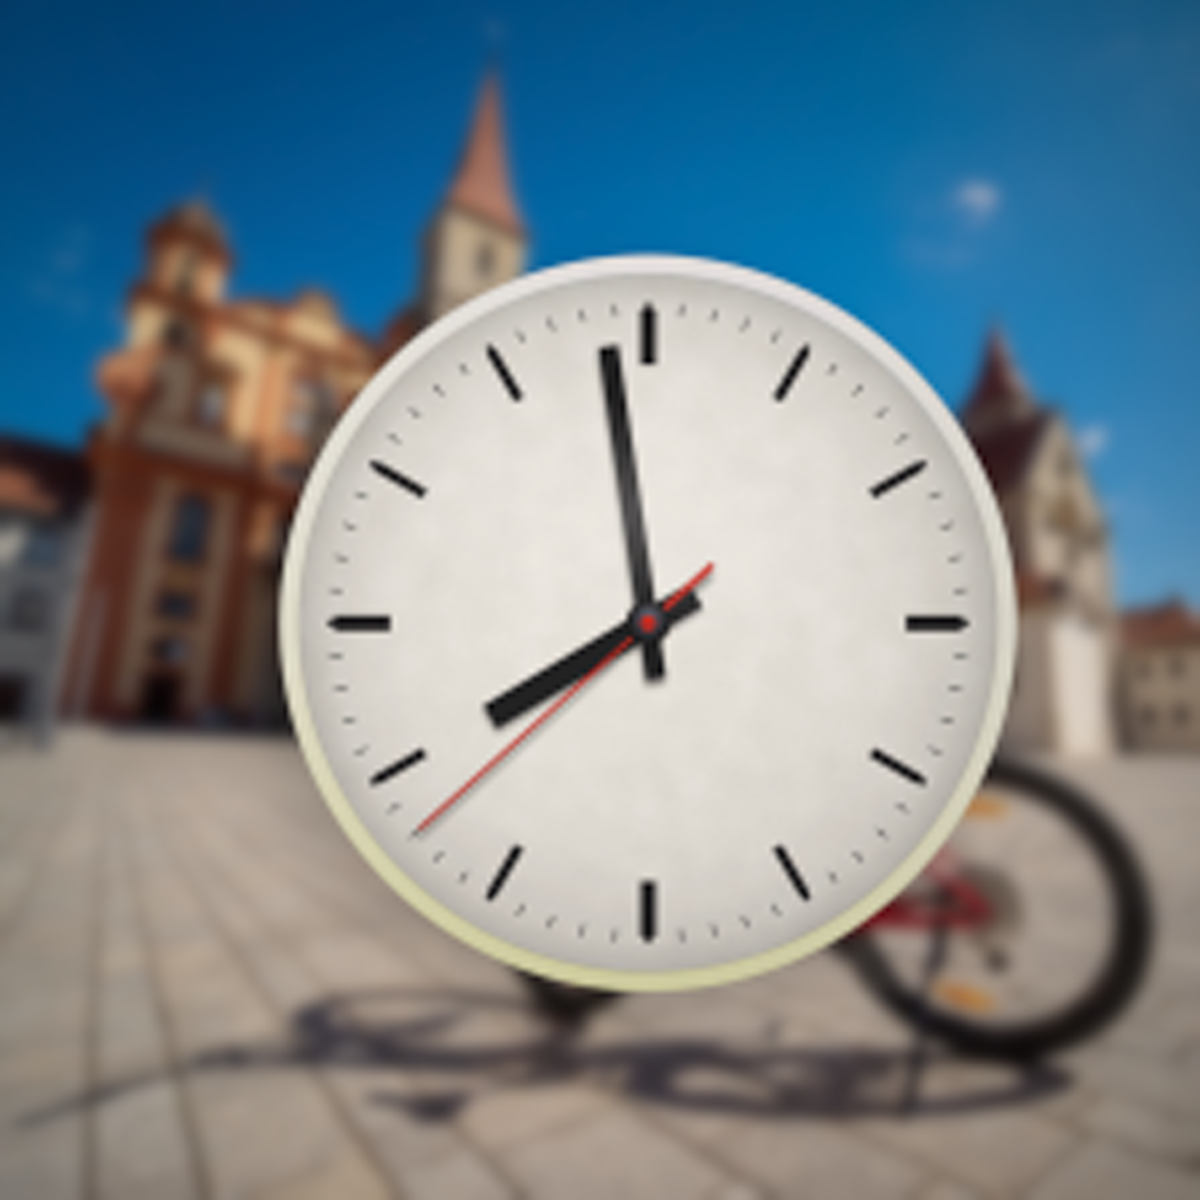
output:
7.58.38
